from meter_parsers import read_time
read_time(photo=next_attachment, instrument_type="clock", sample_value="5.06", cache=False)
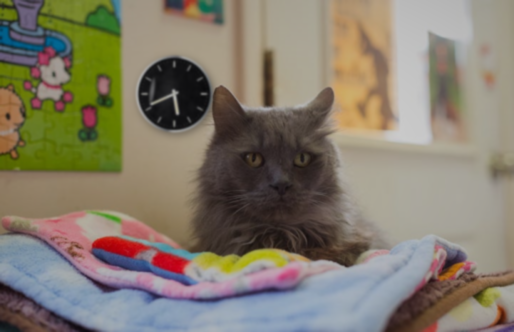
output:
5.41
